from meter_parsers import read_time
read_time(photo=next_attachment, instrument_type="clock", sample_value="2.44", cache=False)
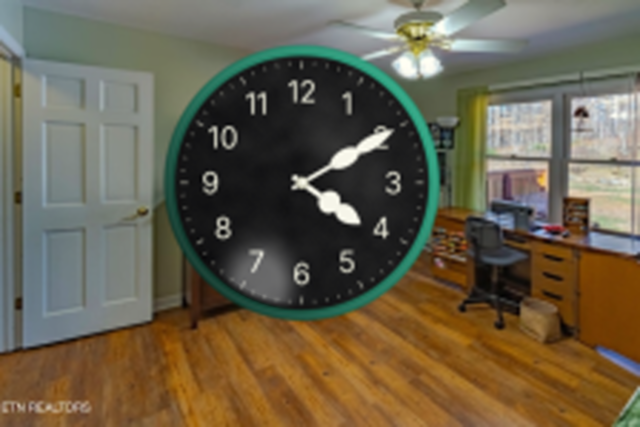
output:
4.10
